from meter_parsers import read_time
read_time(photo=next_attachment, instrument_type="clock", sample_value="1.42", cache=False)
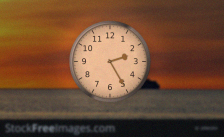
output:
2.25
